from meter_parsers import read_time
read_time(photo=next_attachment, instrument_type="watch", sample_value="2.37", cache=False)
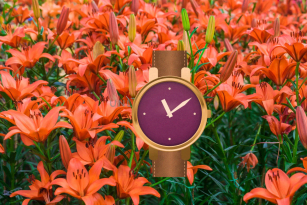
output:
11.09
